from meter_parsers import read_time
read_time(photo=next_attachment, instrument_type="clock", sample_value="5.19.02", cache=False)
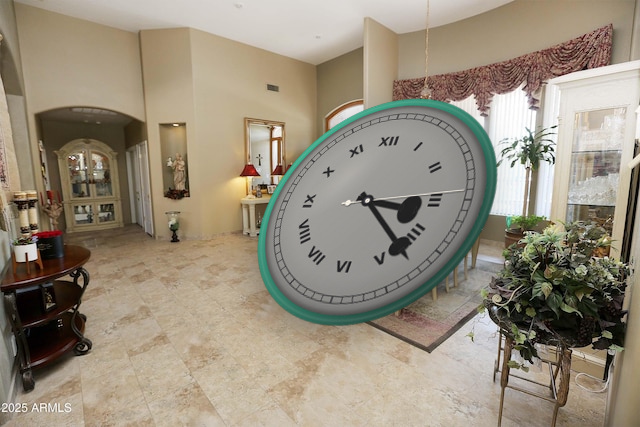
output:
3.22.14
